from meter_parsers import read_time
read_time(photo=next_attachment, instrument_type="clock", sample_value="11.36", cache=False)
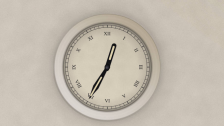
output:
12.35
